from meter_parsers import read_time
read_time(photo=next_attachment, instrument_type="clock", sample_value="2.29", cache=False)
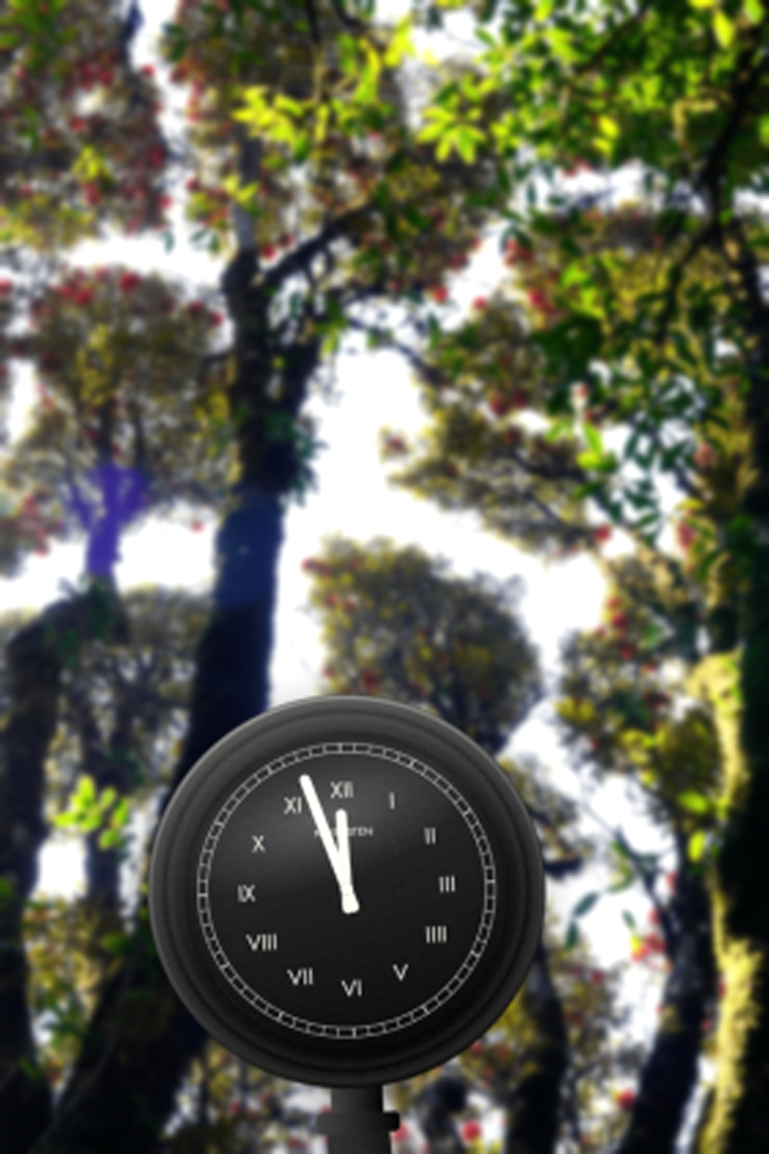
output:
11.57
